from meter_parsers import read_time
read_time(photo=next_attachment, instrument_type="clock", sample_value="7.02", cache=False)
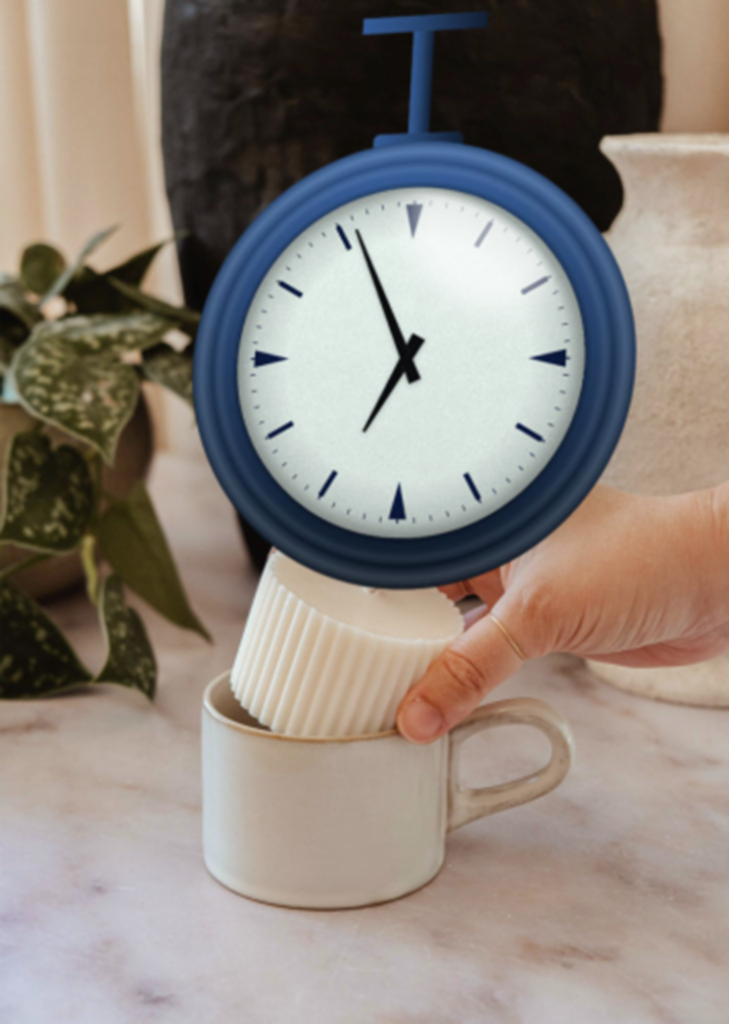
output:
6.56
